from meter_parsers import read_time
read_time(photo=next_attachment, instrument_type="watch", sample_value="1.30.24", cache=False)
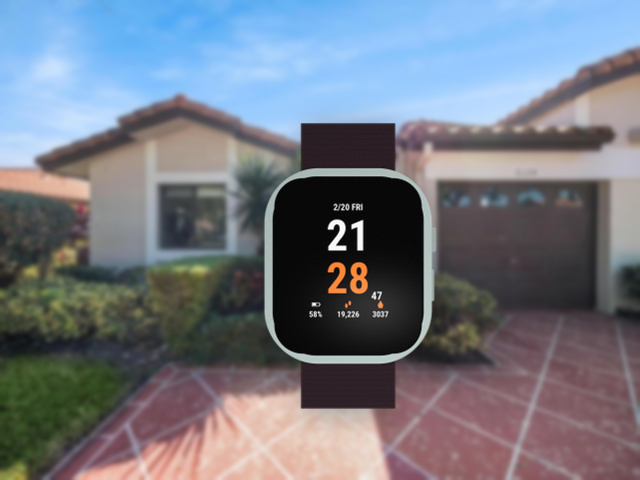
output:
21.28.47
